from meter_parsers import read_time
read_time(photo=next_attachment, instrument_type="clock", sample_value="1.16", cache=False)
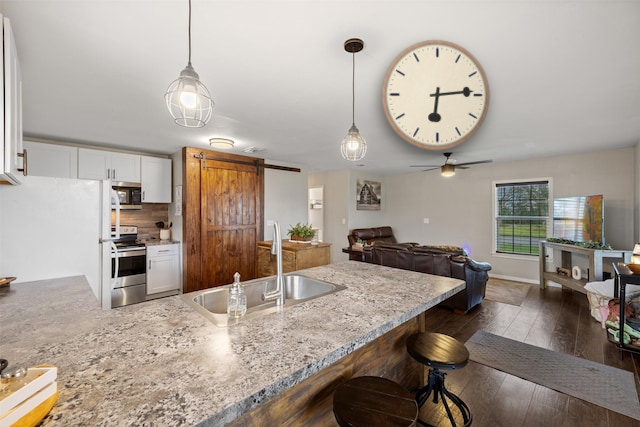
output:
6.14
